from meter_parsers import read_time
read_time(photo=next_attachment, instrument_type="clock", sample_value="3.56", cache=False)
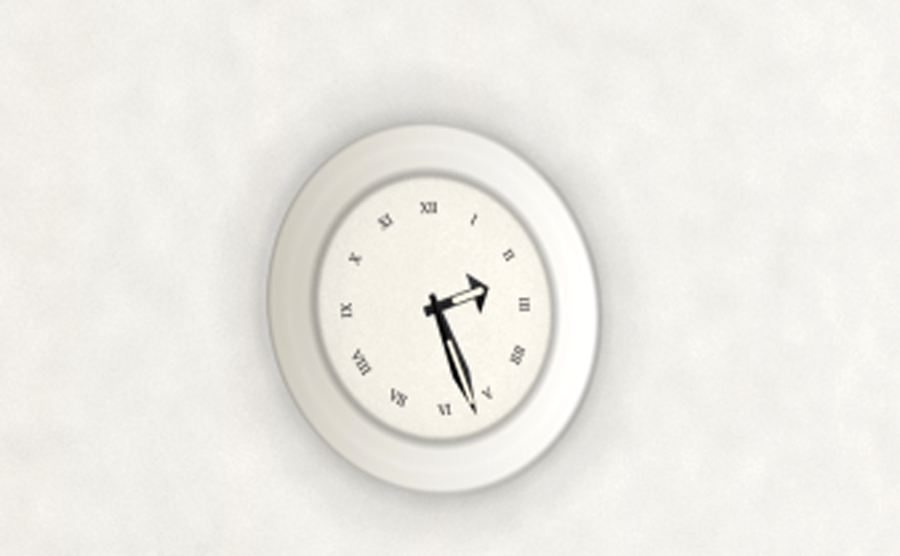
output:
2.27
